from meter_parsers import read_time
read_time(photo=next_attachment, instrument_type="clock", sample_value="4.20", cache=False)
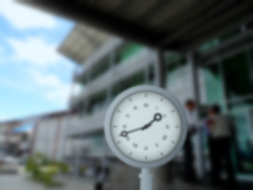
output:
1.42
